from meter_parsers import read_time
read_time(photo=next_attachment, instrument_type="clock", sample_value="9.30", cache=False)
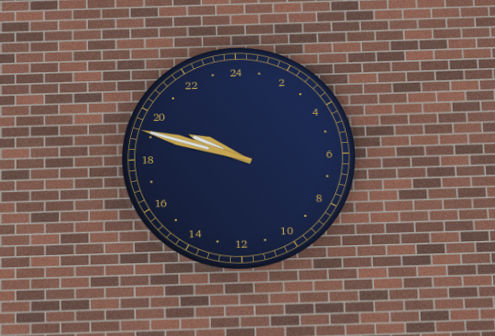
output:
19.48
